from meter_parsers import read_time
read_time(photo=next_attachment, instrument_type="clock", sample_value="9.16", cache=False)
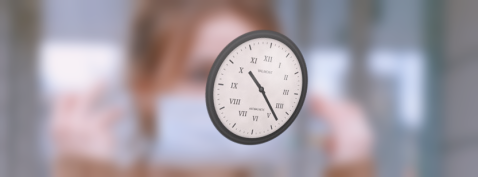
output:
10.23
